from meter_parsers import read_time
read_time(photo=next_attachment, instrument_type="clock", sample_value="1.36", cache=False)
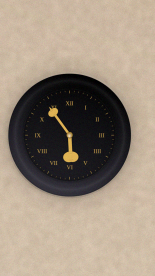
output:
5.54
